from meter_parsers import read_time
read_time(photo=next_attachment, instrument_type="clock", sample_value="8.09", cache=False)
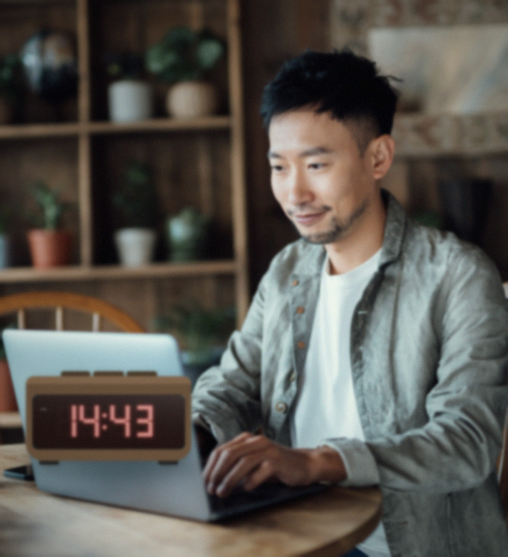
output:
14.43
